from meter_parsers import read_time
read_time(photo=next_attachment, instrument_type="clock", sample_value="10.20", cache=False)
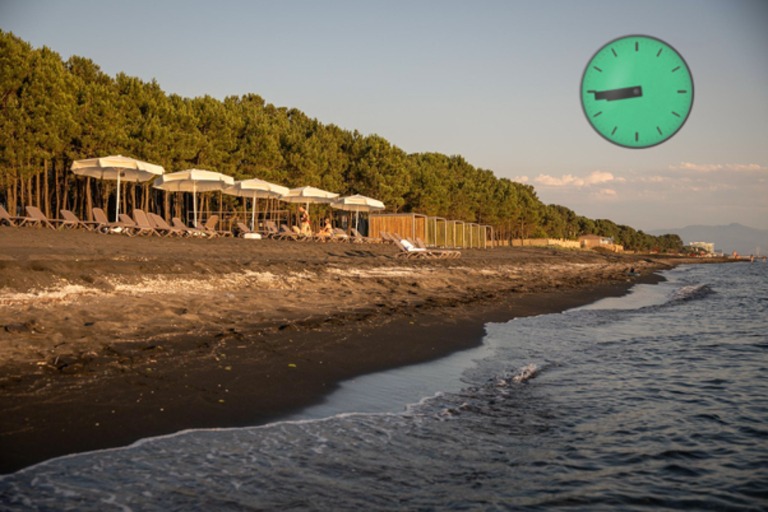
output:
8.44
